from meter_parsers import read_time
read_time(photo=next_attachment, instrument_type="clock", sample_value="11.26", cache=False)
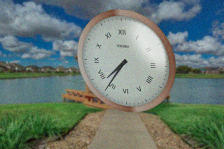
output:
7.36
